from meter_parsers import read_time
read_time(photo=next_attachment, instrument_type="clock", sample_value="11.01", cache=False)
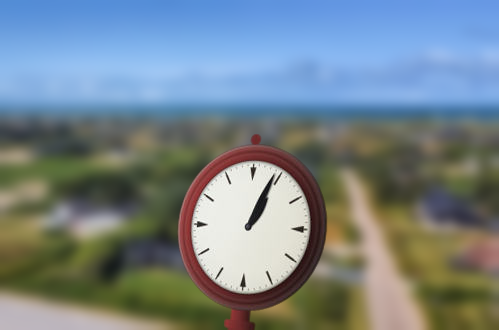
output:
1.04
